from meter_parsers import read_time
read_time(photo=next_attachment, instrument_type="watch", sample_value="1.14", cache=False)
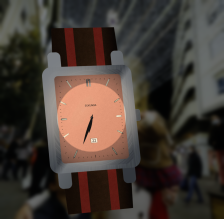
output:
6.34
